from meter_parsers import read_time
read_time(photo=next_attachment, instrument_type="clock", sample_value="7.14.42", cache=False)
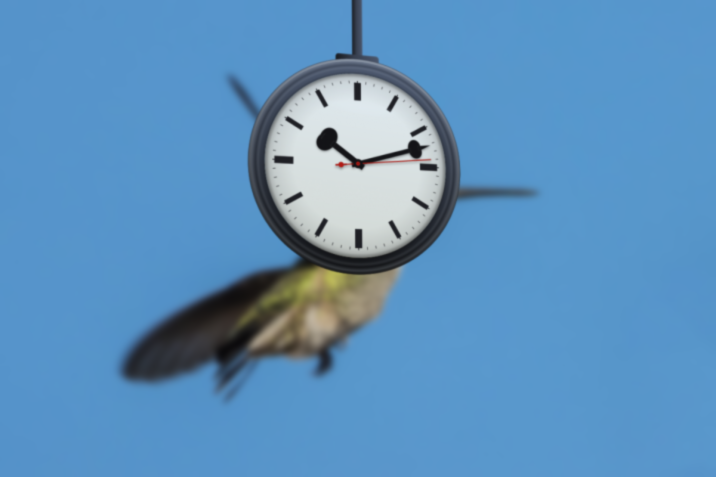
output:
10.12.14
